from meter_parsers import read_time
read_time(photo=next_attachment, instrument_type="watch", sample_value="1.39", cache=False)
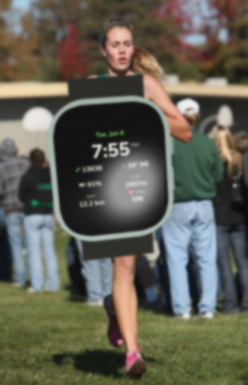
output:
7.55
